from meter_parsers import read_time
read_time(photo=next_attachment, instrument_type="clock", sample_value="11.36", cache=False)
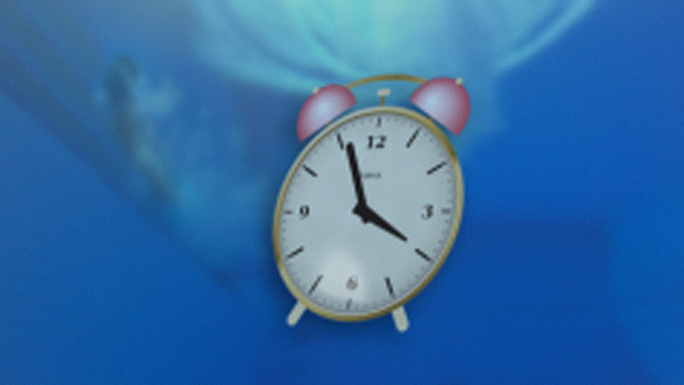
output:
3.56
